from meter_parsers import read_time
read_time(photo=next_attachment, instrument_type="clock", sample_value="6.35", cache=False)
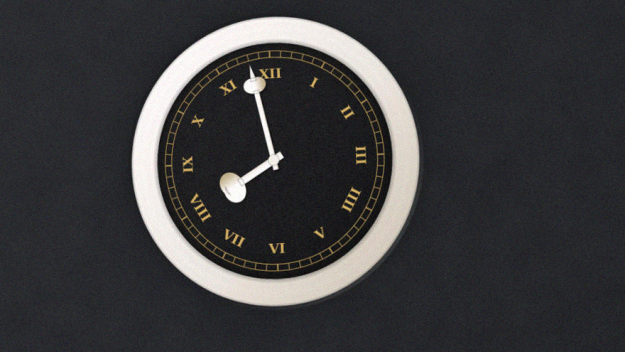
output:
7.58
